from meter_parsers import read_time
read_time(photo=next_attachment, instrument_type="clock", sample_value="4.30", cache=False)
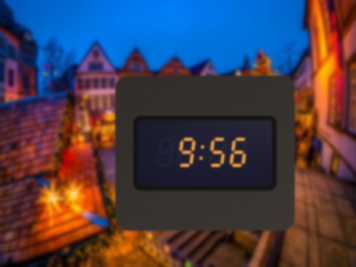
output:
9.56
